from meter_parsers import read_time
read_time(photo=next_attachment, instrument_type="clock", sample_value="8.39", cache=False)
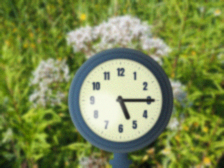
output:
5.15
